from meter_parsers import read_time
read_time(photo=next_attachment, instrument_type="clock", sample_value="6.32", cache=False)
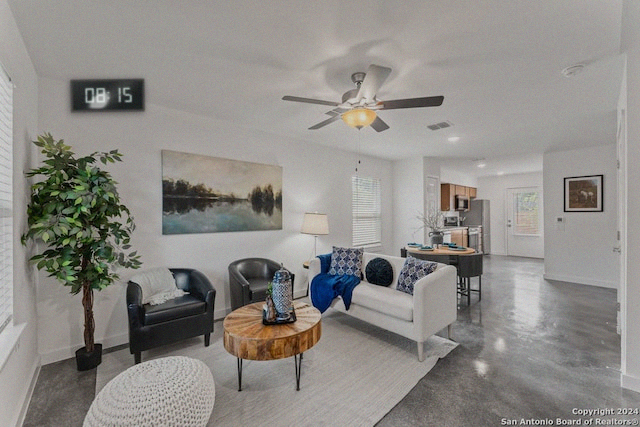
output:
8.15
